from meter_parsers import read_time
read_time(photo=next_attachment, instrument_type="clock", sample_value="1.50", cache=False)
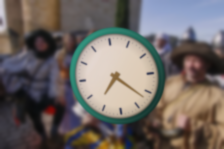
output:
7.22
